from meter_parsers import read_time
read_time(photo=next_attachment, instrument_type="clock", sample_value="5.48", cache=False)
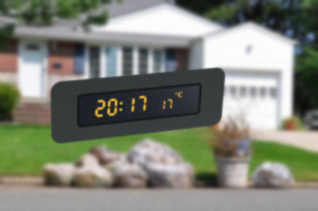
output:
20.17
